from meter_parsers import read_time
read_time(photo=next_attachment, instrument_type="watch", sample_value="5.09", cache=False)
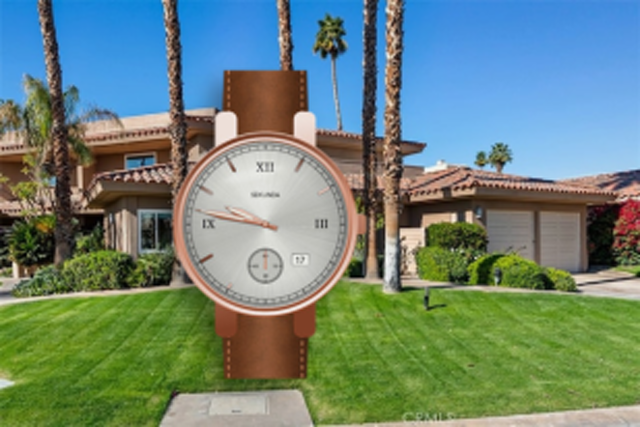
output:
9.47
